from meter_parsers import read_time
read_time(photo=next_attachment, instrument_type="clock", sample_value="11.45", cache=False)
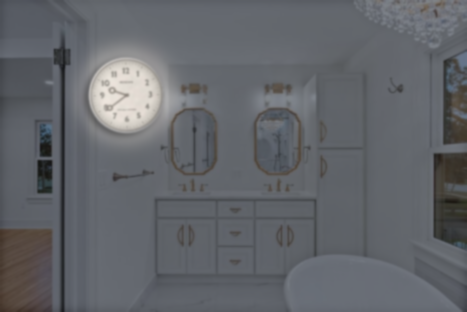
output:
9.39
